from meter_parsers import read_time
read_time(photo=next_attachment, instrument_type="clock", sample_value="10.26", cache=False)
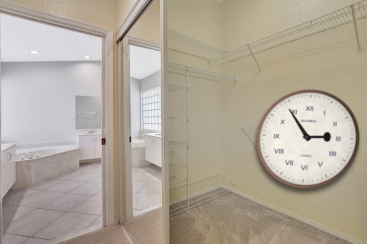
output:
2.54
